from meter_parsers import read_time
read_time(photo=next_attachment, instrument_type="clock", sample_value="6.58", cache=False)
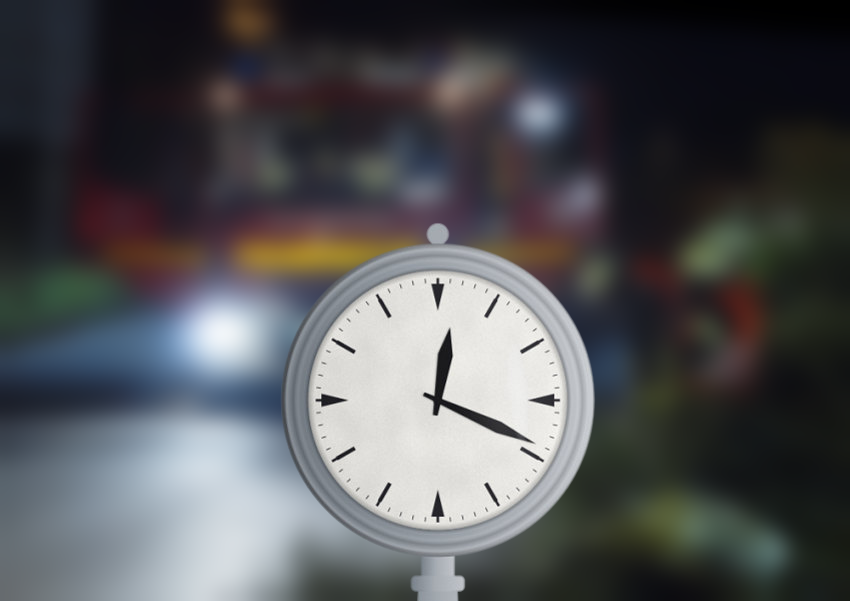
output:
12.19
